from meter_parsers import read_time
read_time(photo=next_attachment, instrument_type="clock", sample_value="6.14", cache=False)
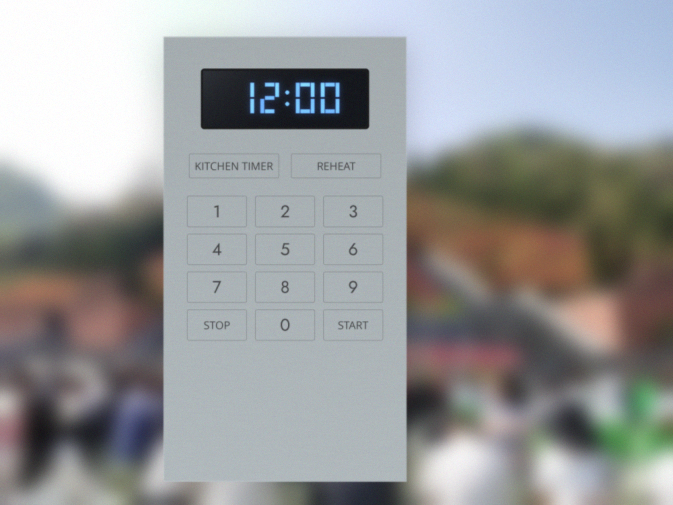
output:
12.00
